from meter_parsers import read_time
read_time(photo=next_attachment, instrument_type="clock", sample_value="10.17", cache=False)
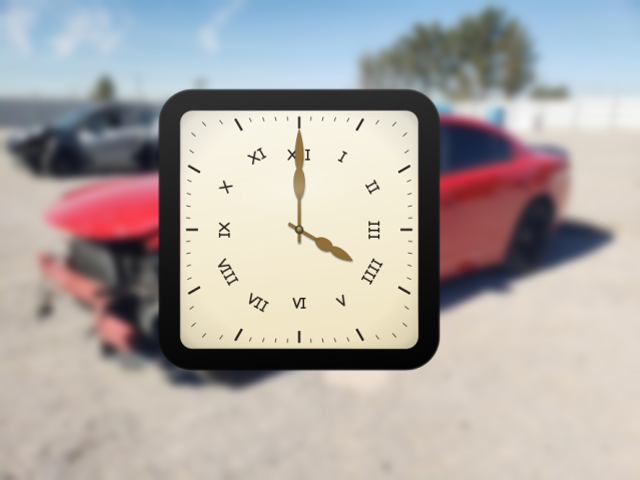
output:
4.00
